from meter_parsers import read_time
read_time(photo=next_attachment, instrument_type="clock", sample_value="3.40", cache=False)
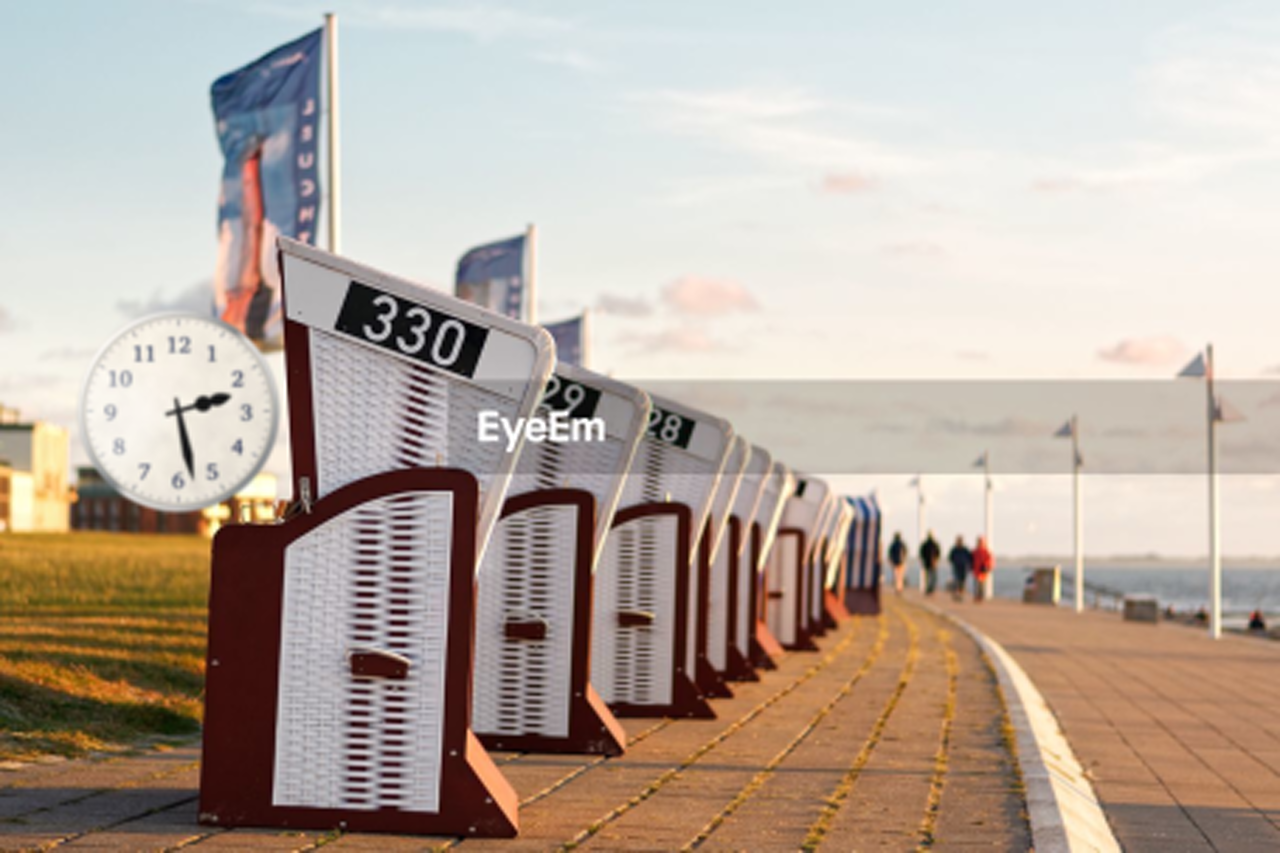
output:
2.28
